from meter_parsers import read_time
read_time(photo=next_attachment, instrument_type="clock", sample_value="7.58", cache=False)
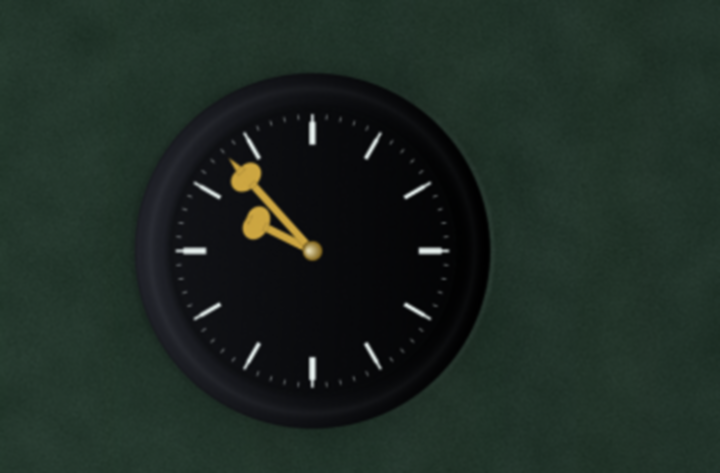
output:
9.53
